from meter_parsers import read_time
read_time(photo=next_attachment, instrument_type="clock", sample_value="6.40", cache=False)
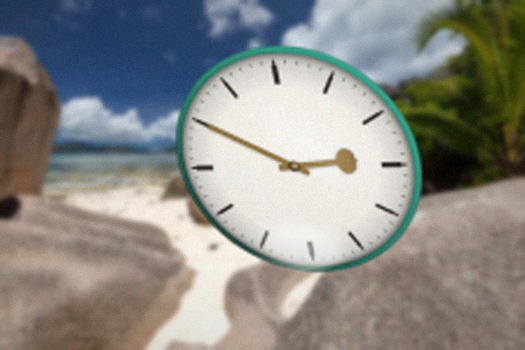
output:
2.50
